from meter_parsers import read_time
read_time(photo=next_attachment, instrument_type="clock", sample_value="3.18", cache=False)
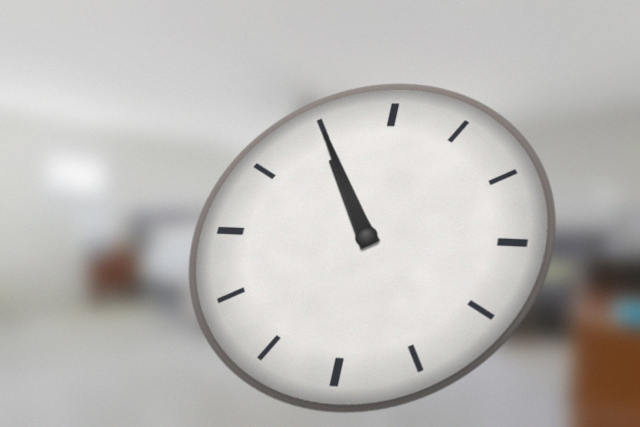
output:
10.55
